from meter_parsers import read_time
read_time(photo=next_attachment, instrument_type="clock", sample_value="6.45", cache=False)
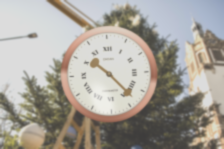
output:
10.23
